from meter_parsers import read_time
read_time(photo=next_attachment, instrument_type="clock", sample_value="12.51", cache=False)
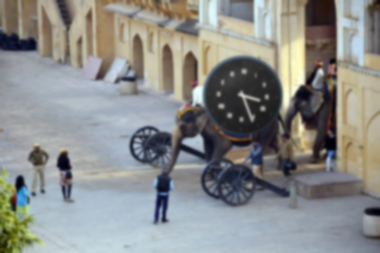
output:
3.26
